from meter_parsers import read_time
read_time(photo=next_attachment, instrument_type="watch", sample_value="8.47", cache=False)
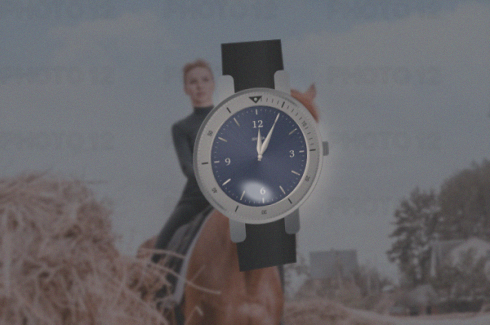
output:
12.05
